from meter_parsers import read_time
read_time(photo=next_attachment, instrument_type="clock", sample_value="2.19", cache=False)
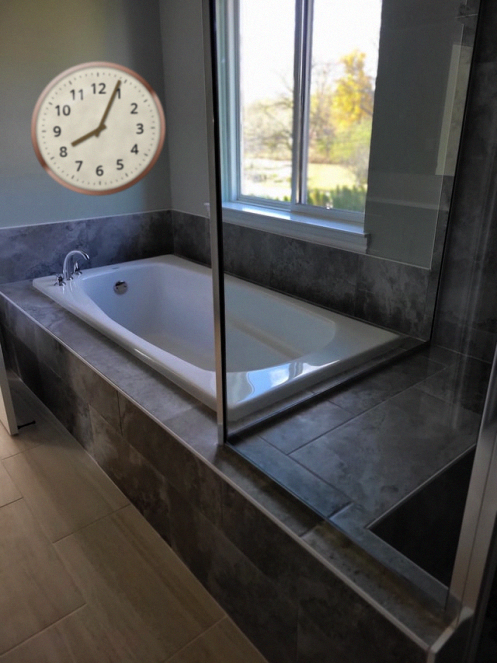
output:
8.04
